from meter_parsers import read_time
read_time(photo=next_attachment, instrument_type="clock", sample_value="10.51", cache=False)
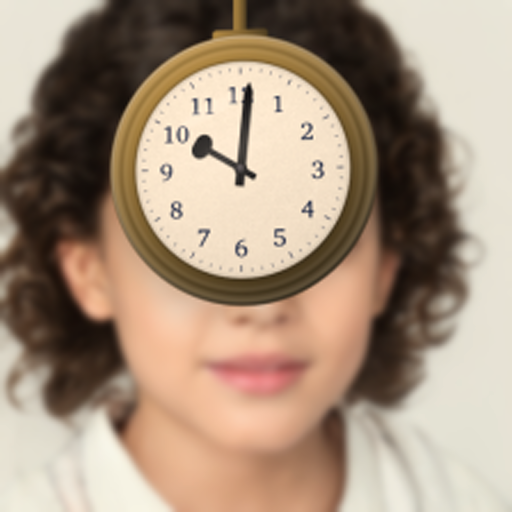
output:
10.01
